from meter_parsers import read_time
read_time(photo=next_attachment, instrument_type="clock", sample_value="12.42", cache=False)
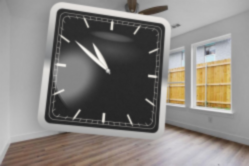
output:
10.51
